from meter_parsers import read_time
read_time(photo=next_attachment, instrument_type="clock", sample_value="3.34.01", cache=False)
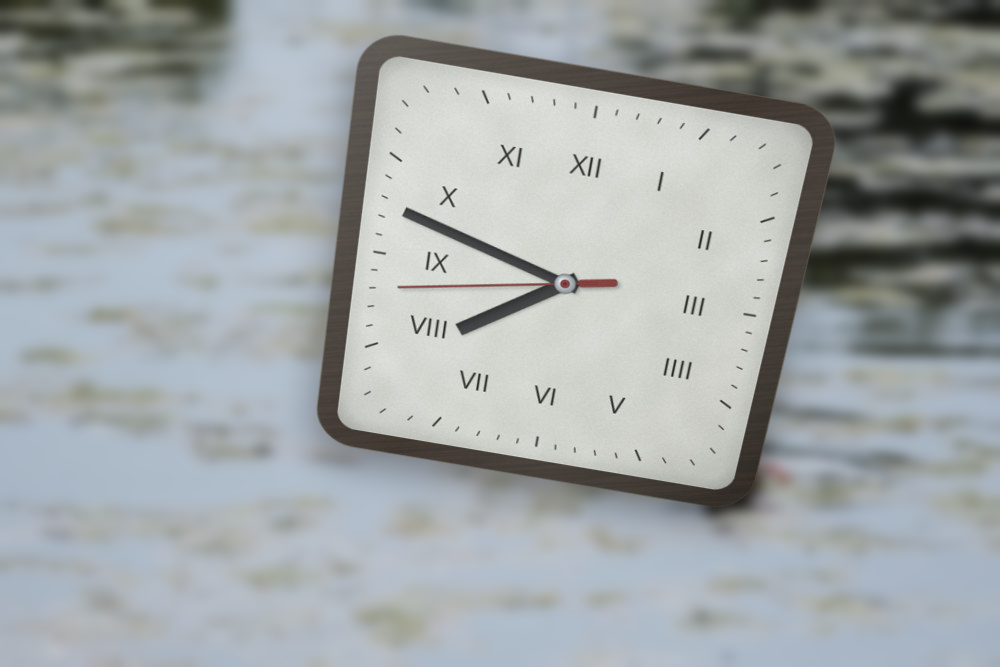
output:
7.47.43
